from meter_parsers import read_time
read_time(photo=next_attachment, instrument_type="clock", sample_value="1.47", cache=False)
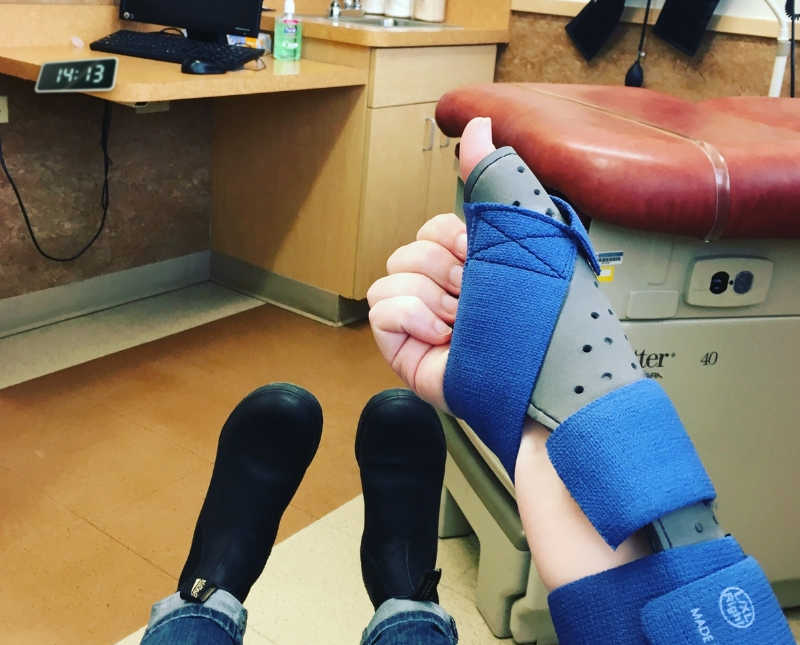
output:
14.13
